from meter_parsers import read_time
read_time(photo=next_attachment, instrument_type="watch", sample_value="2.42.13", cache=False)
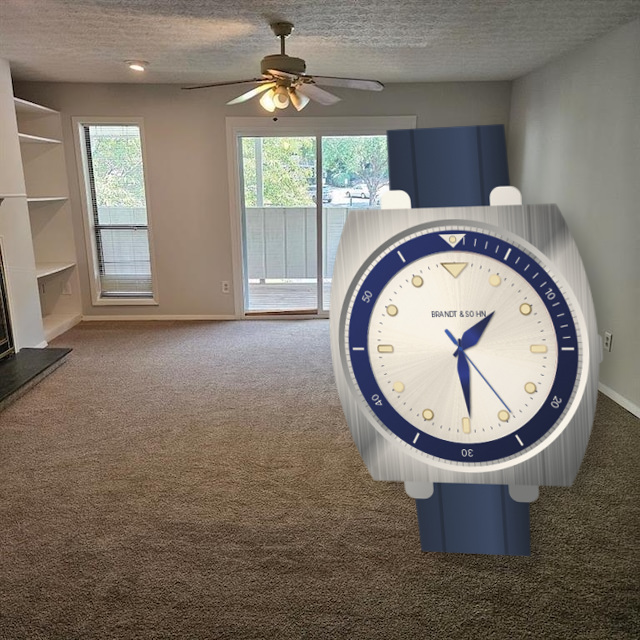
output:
1.29.24
